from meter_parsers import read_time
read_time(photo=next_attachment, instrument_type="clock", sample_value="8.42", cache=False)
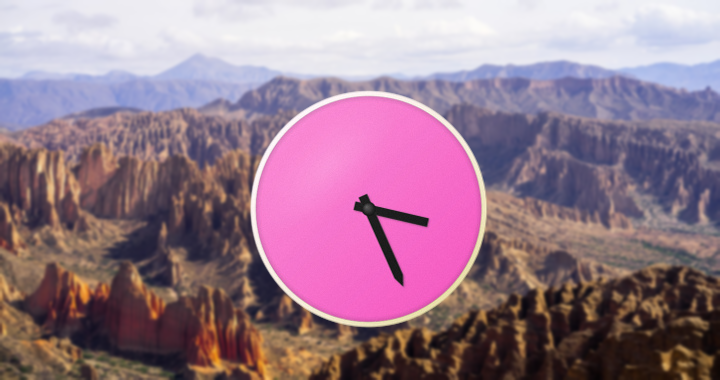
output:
3.26
